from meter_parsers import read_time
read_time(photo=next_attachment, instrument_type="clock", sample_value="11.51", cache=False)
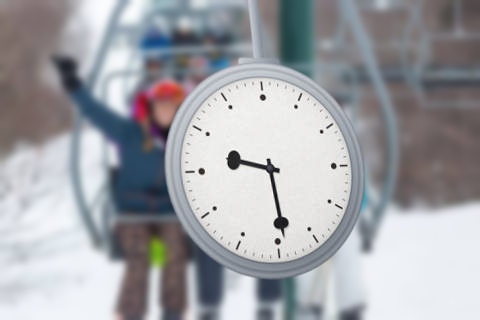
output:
9.29
